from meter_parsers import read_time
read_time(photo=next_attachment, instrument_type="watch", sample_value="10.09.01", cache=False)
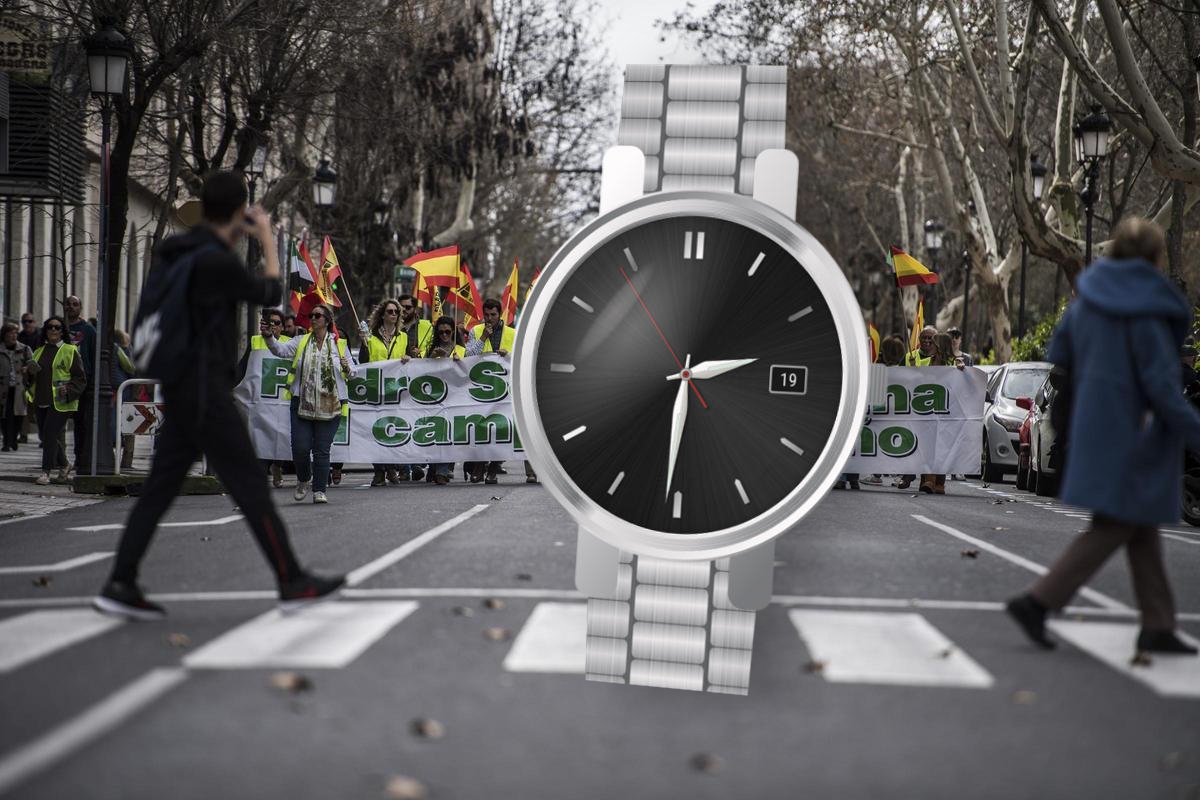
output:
2.30.54
